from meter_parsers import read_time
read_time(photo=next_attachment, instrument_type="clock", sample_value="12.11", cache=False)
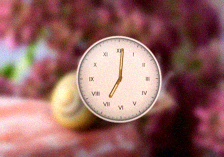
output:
7.01
